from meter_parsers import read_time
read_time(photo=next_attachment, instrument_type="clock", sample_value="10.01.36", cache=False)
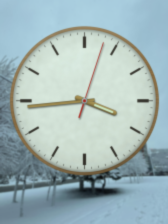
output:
3.44.03
